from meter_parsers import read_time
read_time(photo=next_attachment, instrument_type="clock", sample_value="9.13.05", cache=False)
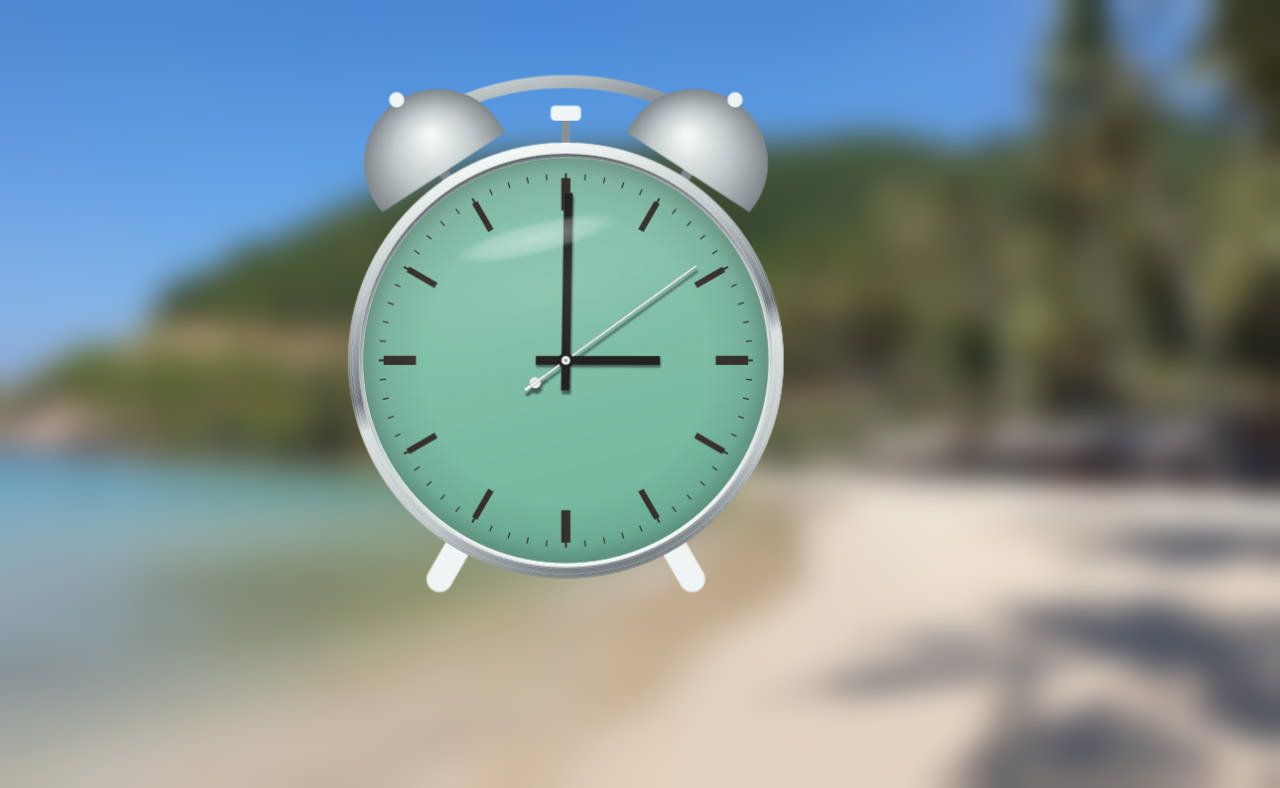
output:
3.00.09
